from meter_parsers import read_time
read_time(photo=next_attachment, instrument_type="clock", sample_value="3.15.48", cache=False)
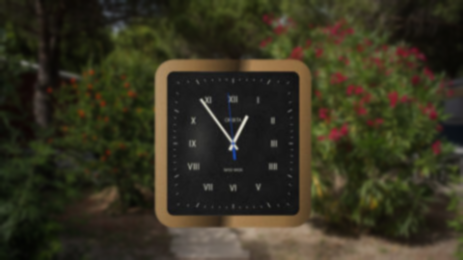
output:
12.53.59
